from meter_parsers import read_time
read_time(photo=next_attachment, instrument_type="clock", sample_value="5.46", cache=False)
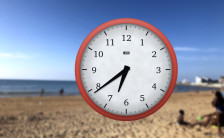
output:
6.39
